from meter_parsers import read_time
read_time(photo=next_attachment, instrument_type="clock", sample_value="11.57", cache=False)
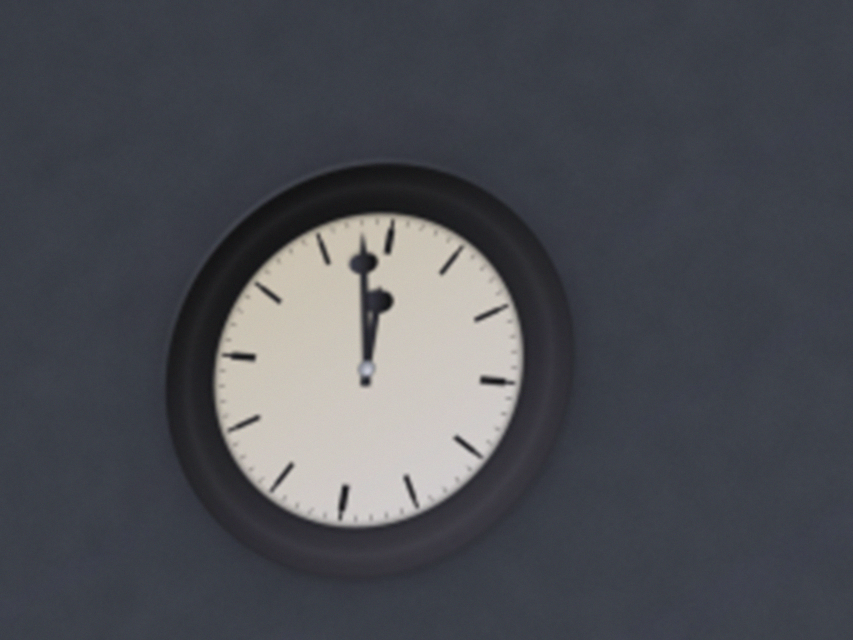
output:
11.58
